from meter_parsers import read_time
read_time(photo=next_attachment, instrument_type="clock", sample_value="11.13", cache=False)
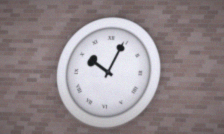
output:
10.04
